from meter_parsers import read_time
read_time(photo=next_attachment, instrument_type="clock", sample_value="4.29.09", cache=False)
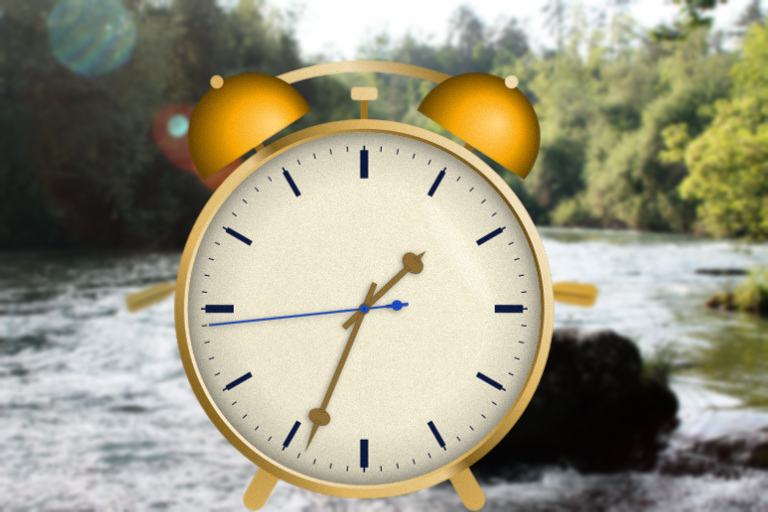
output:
1.33.44
